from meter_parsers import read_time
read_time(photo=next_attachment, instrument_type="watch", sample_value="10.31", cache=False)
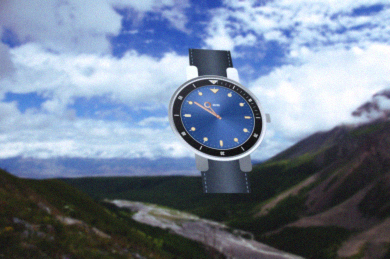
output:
10.51
